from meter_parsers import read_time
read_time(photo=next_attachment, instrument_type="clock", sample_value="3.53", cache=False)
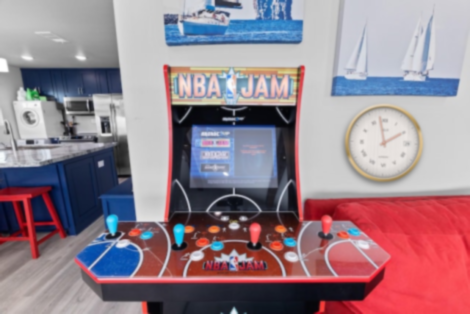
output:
1.58
